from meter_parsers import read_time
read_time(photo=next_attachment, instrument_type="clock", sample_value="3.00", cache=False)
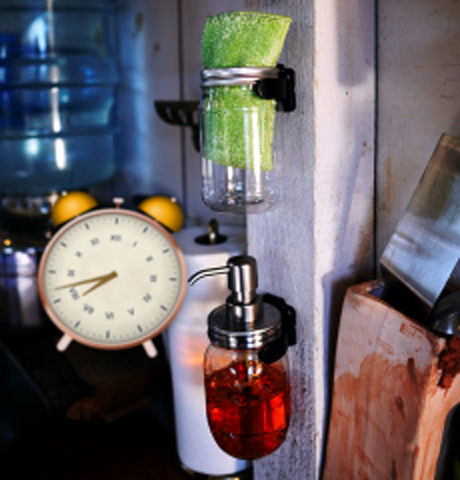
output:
7.42
